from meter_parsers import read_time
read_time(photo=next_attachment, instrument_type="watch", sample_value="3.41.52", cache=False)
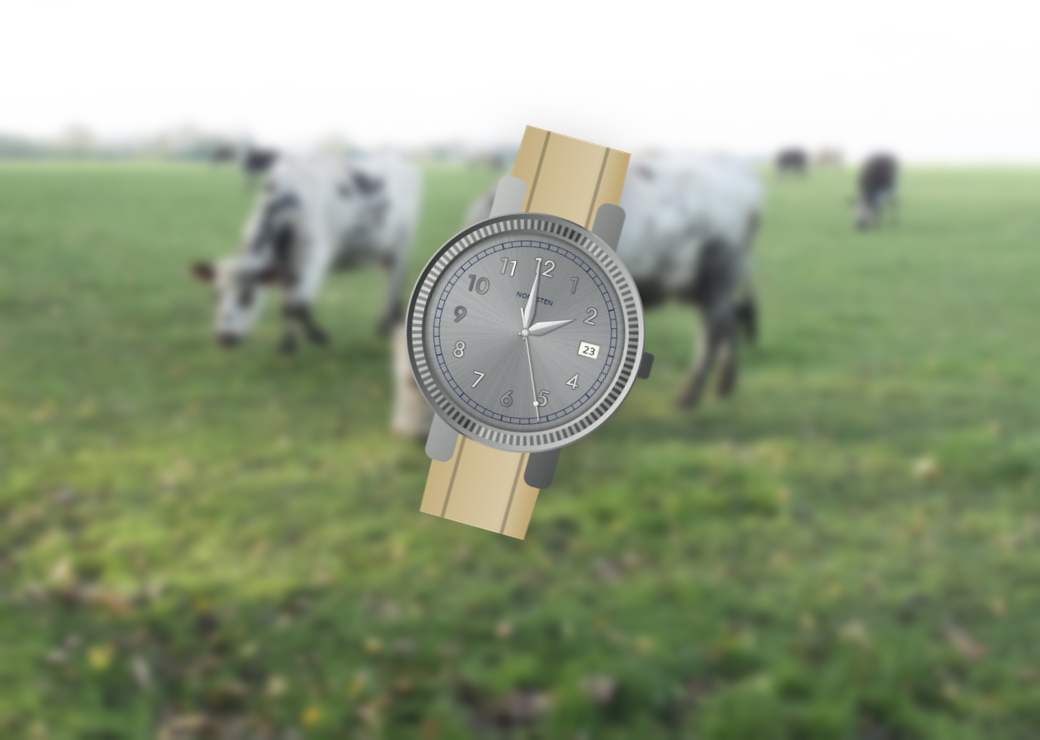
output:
1.59.26
